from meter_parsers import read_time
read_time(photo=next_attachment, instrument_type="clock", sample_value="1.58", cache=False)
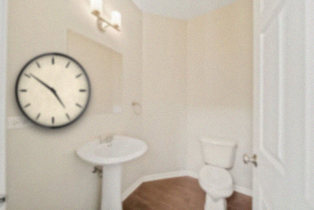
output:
4.51
